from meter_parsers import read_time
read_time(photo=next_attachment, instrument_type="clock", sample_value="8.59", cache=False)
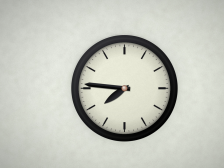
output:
7.46
